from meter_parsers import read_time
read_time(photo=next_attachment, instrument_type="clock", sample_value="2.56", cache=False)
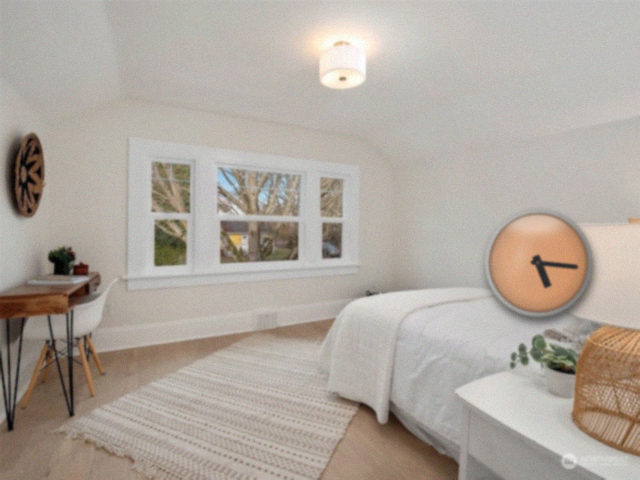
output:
5.16
